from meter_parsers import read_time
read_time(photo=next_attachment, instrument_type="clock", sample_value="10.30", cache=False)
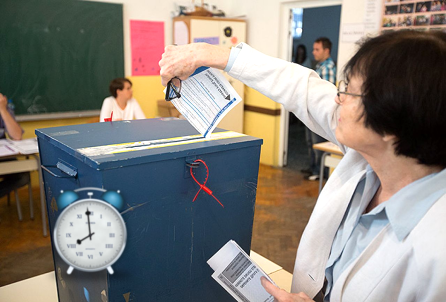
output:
7.59
